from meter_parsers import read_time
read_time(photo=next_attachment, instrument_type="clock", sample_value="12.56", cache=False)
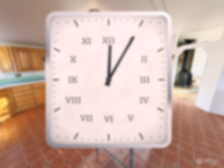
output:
12.05
